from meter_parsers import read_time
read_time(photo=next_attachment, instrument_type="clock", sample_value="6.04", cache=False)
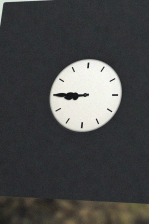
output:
8.45
